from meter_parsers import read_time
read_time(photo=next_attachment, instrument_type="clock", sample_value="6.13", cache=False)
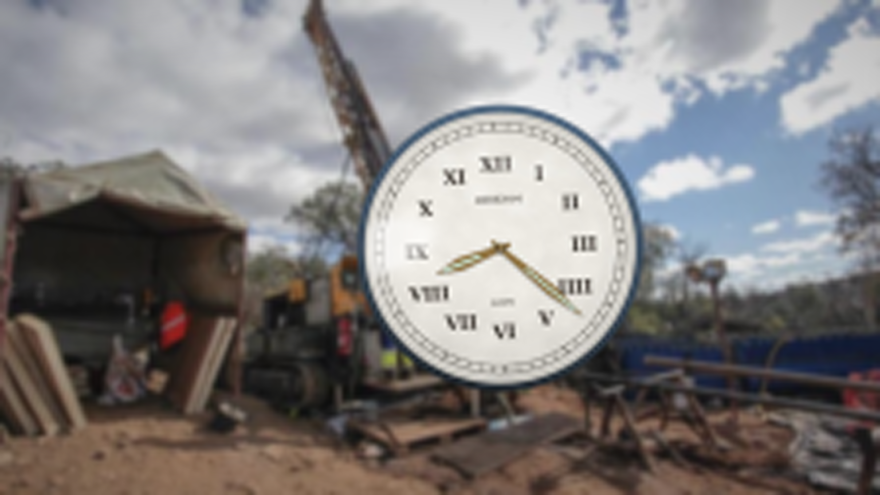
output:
8.22
